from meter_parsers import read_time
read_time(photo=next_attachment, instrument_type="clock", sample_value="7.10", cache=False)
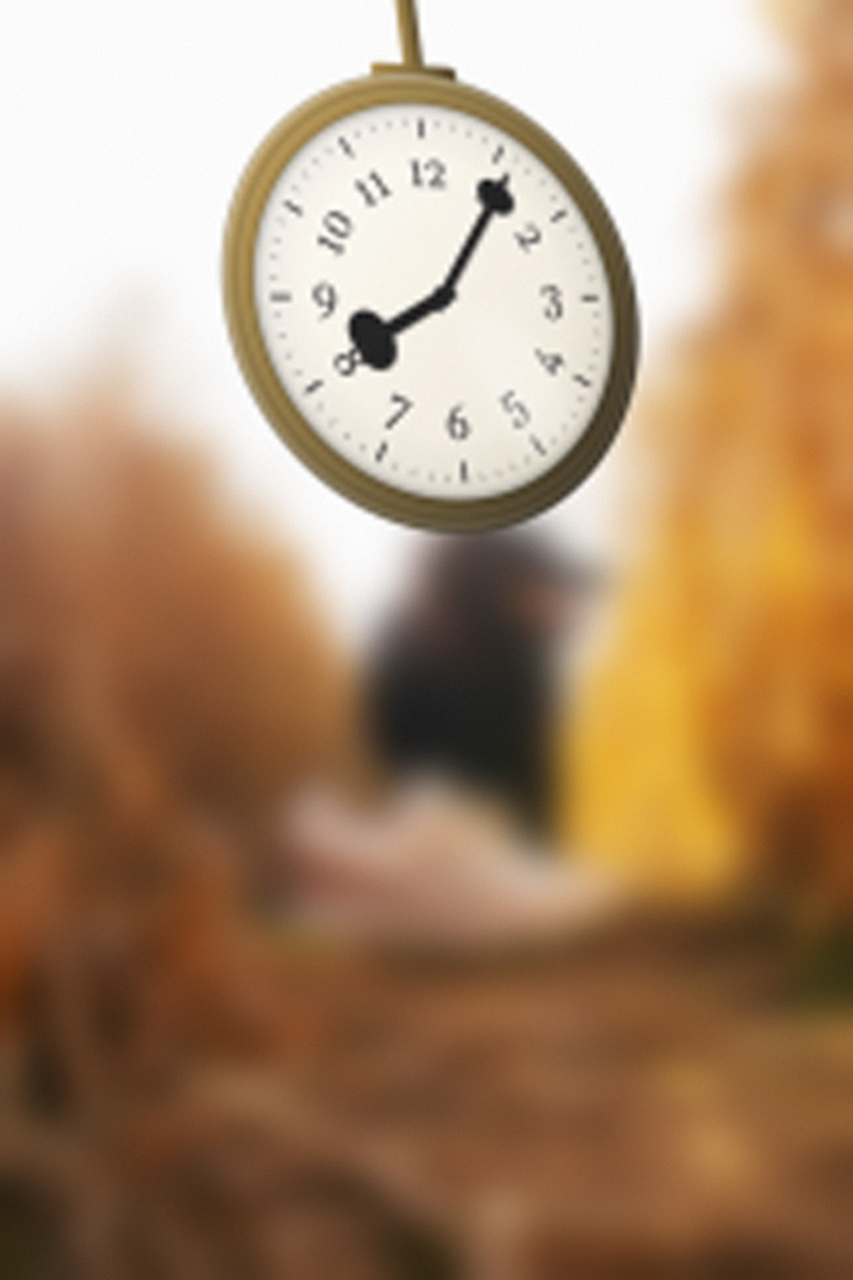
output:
8.06
